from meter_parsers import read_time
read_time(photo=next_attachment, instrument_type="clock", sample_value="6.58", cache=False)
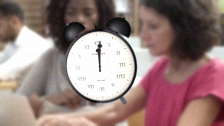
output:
12.01
